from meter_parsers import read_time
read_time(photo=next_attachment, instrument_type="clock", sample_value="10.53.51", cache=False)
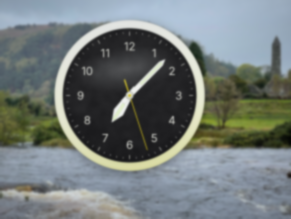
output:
7.07.27
